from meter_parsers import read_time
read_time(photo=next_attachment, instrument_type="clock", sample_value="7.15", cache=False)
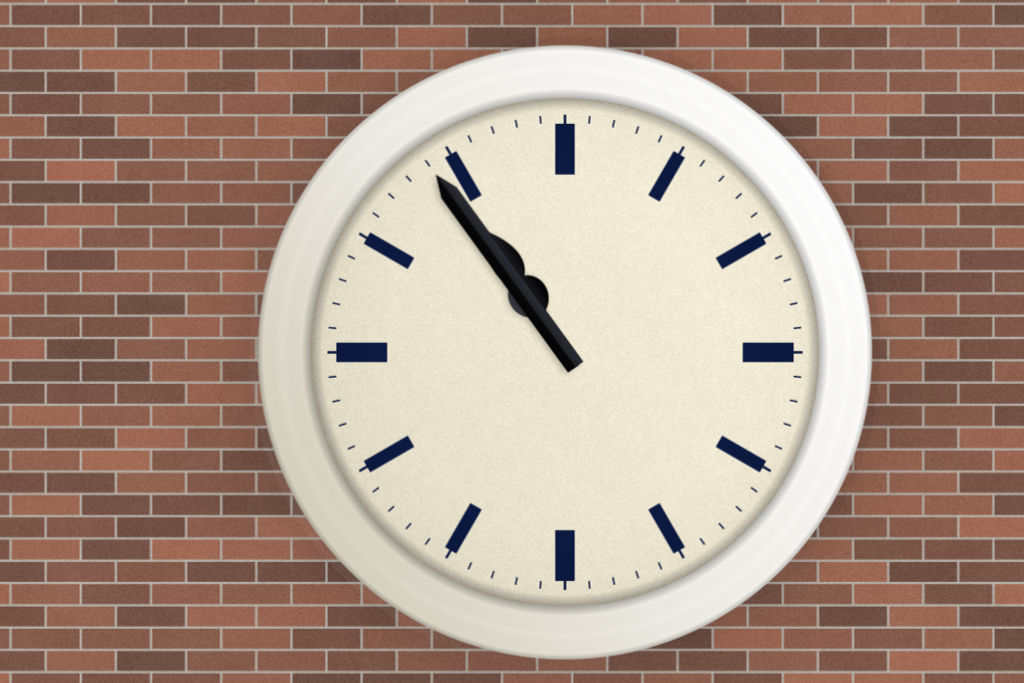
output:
10.54
